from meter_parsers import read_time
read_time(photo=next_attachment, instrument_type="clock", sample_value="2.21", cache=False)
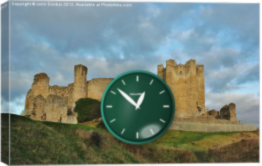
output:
12.52
